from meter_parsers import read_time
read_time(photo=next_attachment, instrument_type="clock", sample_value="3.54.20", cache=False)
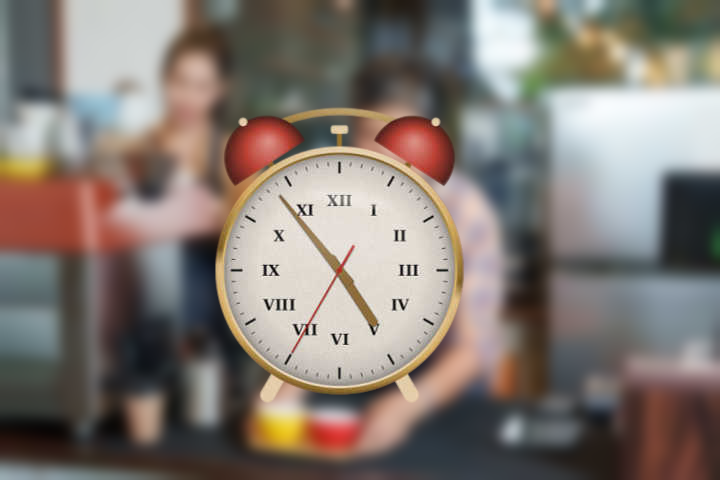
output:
4.53.35
